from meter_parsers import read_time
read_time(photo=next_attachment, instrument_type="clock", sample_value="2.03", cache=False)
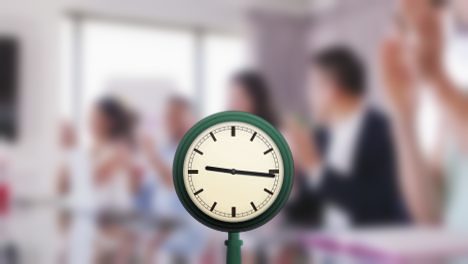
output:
9.16
